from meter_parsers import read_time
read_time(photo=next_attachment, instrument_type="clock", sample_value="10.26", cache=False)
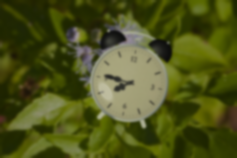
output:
7.46
